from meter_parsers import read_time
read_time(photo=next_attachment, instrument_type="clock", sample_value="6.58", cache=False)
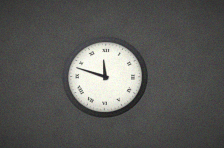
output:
11.48
